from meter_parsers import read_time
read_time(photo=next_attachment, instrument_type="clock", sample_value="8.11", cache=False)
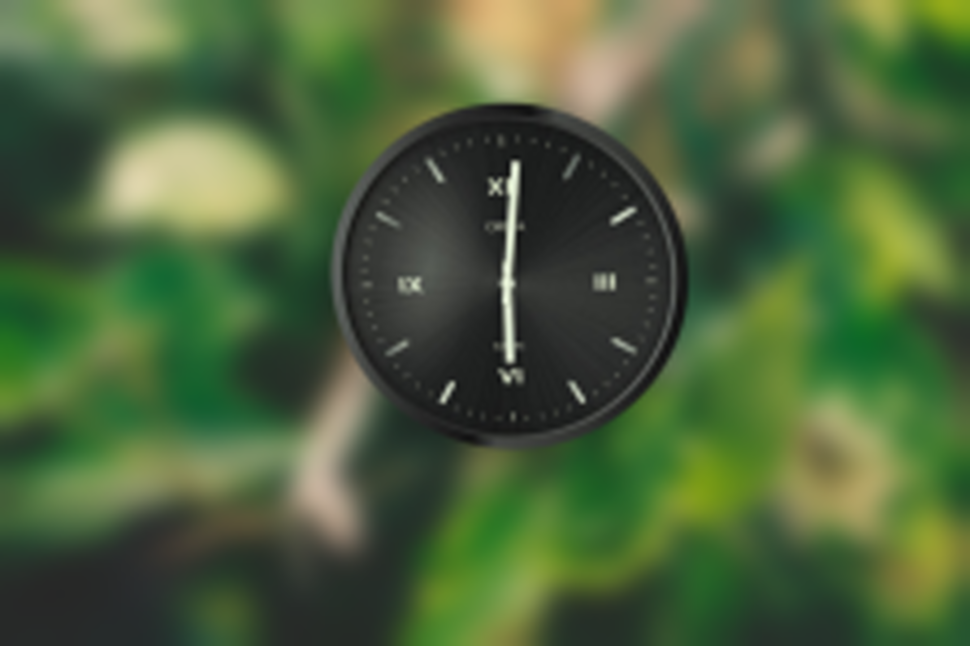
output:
6.01
